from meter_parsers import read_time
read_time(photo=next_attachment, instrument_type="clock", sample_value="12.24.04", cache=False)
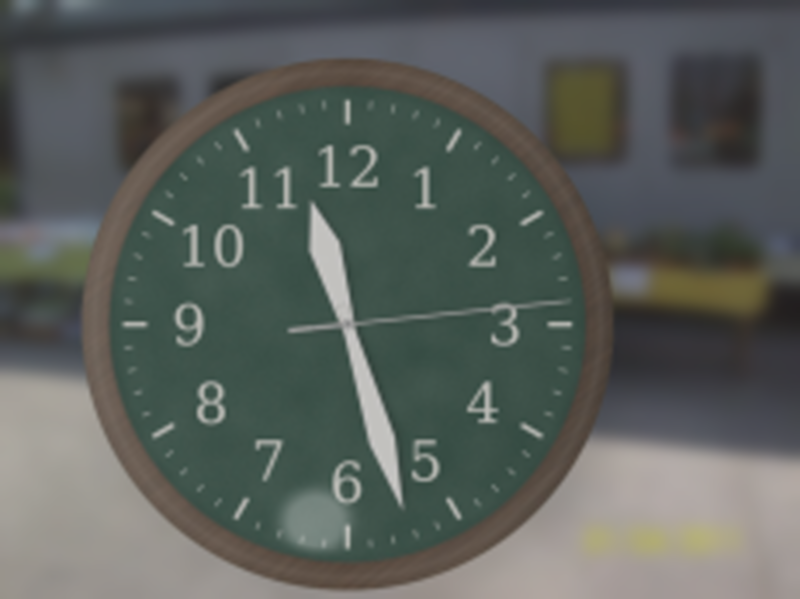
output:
11.27.14
